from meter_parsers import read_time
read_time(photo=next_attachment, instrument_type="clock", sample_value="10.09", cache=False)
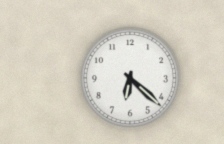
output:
6.22
